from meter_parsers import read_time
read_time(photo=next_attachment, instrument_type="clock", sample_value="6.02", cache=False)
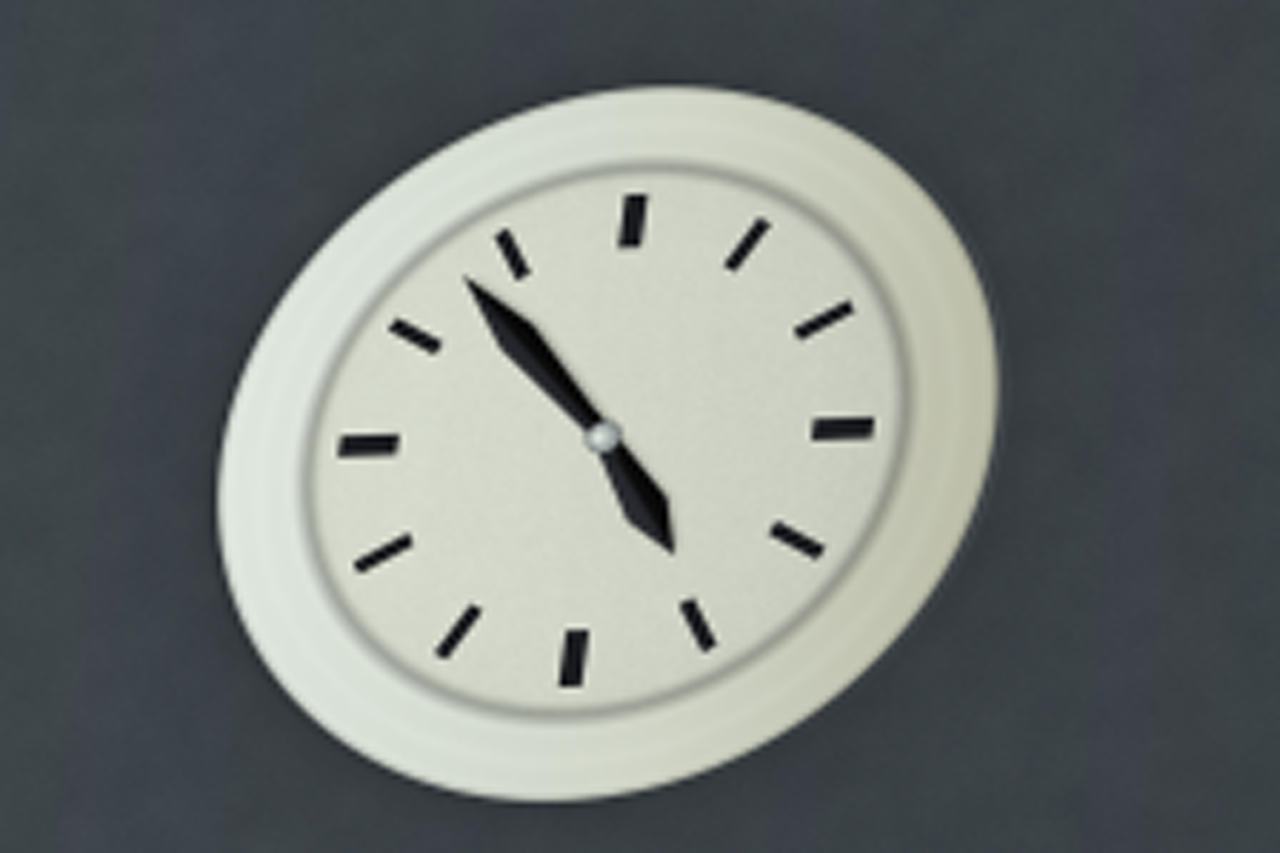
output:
4.53
